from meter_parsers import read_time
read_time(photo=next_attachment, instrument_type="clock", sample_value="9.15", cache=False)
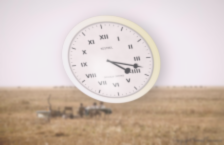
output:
4.18
